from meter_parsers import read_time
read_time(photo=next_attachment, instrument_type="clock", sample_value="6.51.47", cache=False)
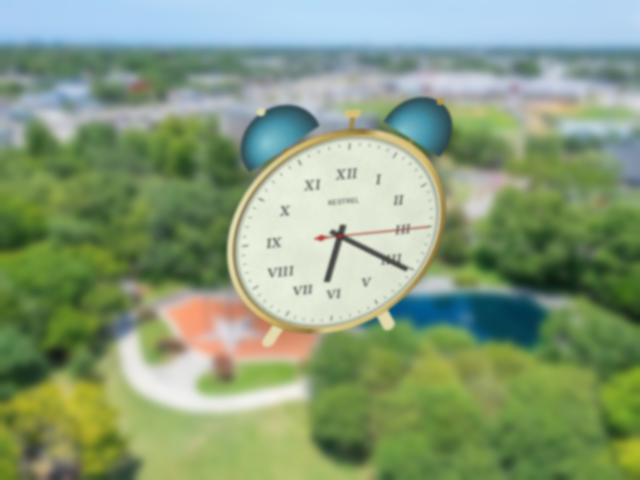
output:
6.20.15
